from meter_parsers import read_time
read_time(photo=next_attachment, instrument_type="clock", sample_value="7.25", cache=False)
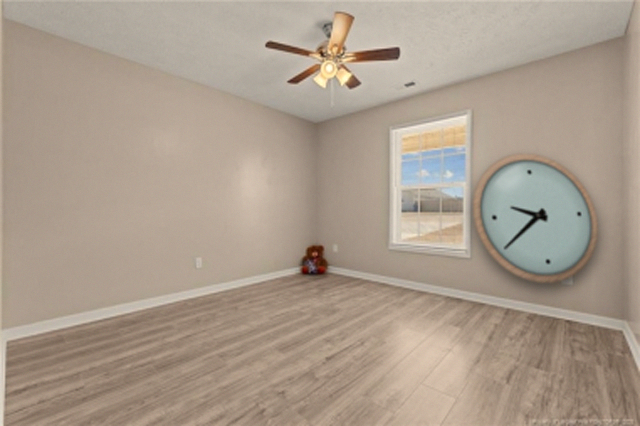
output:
9.39
